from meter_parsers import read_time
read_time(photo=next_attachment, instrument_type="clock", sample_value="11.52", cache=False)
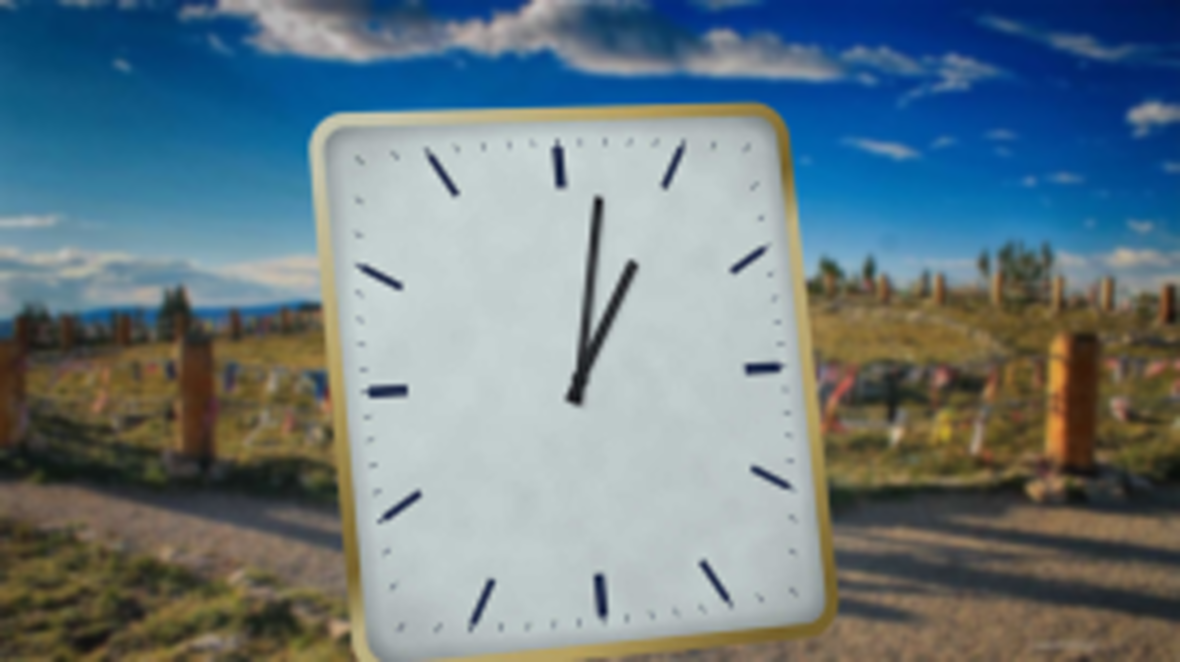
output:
1.02
